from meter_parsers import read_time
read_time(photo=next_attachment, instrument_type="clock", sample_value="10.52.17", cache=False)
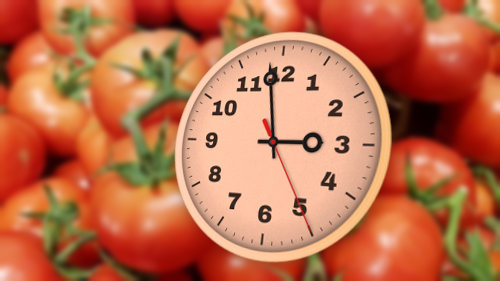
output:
2.58.25
